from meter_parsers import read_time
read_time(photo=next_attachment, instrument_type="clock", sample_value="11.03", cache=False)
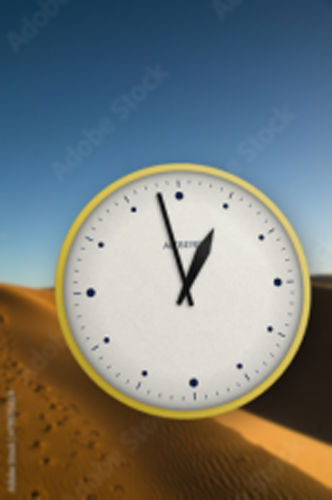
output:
12.58
